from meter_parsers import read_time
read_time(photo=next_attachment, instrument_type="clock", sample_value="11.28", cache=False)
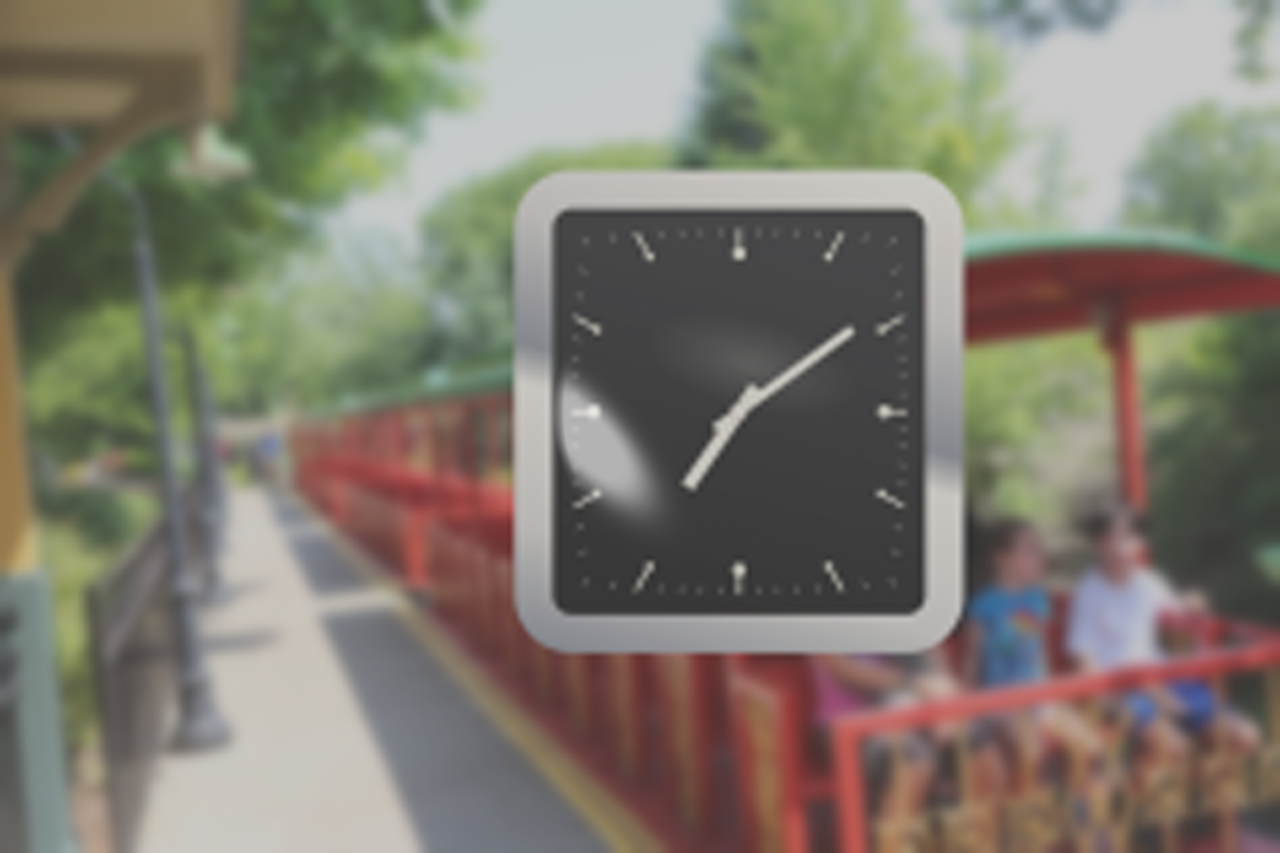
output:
7.09
